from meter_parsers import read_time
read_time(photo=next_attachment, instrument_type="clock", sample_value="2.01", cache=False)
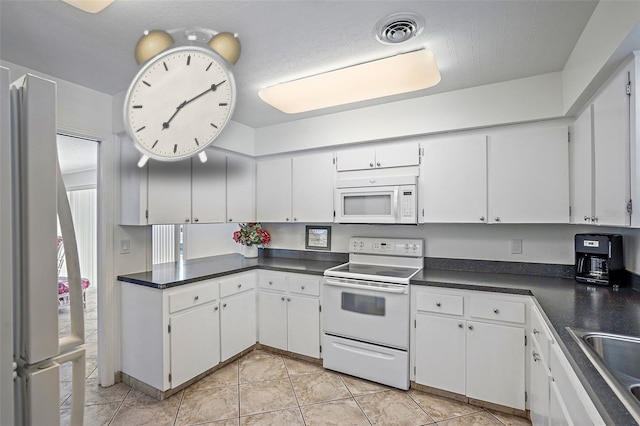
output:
7.10
